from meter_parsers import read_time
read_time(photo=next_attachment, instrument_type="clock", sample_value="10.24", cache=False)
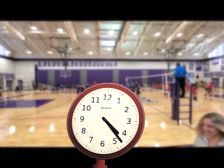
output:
4.23
